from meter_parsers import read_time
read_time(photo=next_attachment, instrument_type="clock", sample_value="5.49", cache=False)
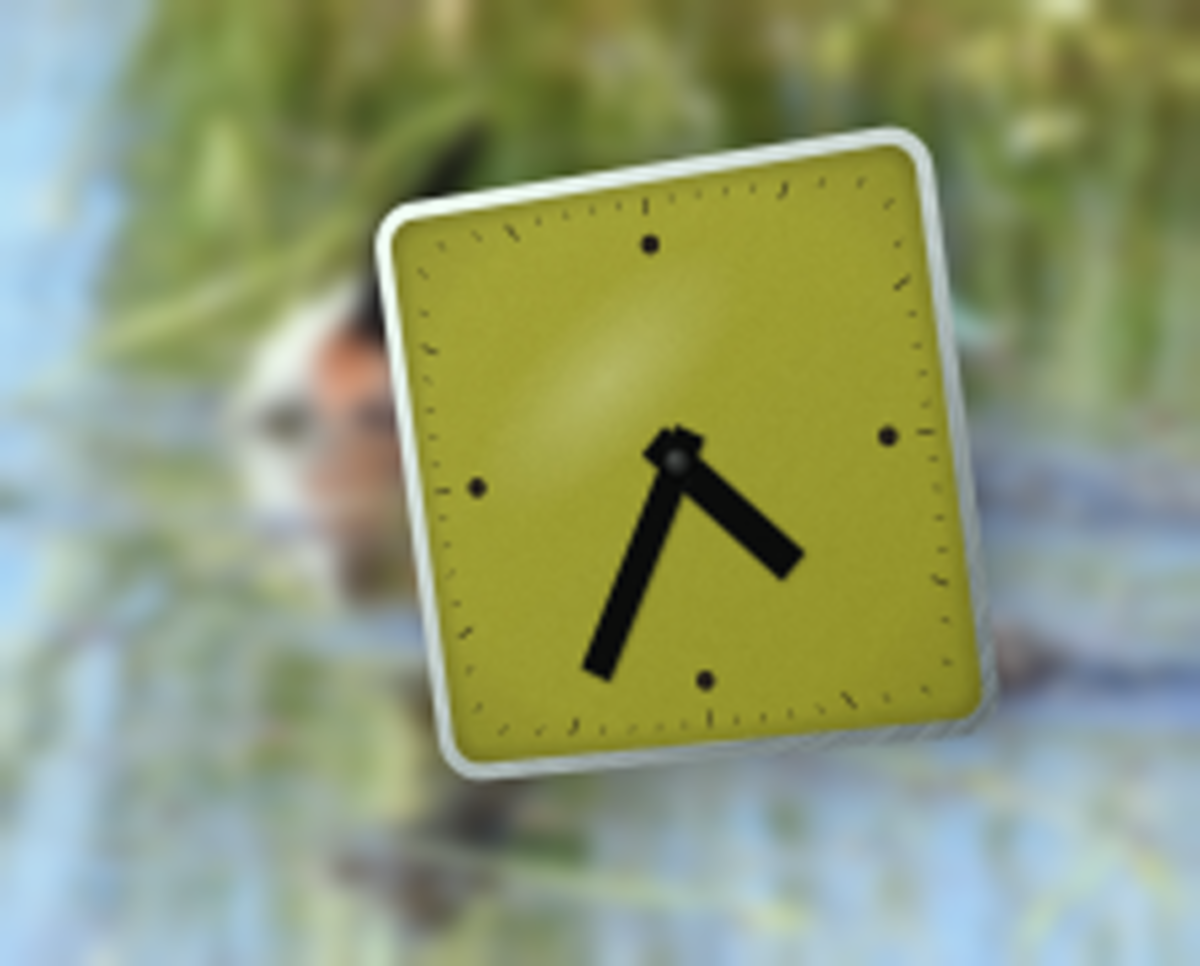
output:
4.35
